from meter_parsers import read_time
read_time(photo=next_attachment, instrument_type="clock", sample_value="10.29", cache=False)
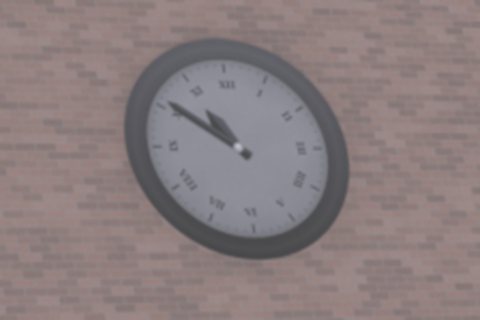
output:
10.51
